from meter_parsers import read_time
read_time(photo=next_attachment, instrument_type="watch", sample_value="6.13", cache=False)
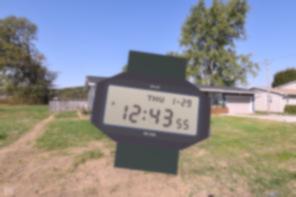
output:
12.43
